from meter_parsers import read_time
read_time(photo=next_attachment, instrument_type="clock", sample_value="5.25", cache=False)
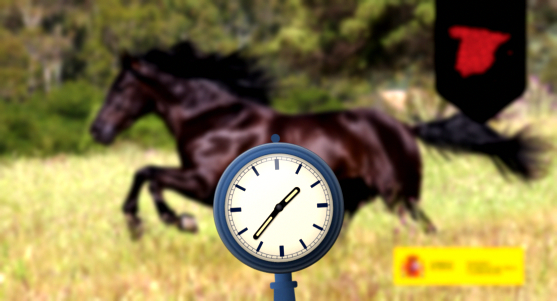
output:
1.37
